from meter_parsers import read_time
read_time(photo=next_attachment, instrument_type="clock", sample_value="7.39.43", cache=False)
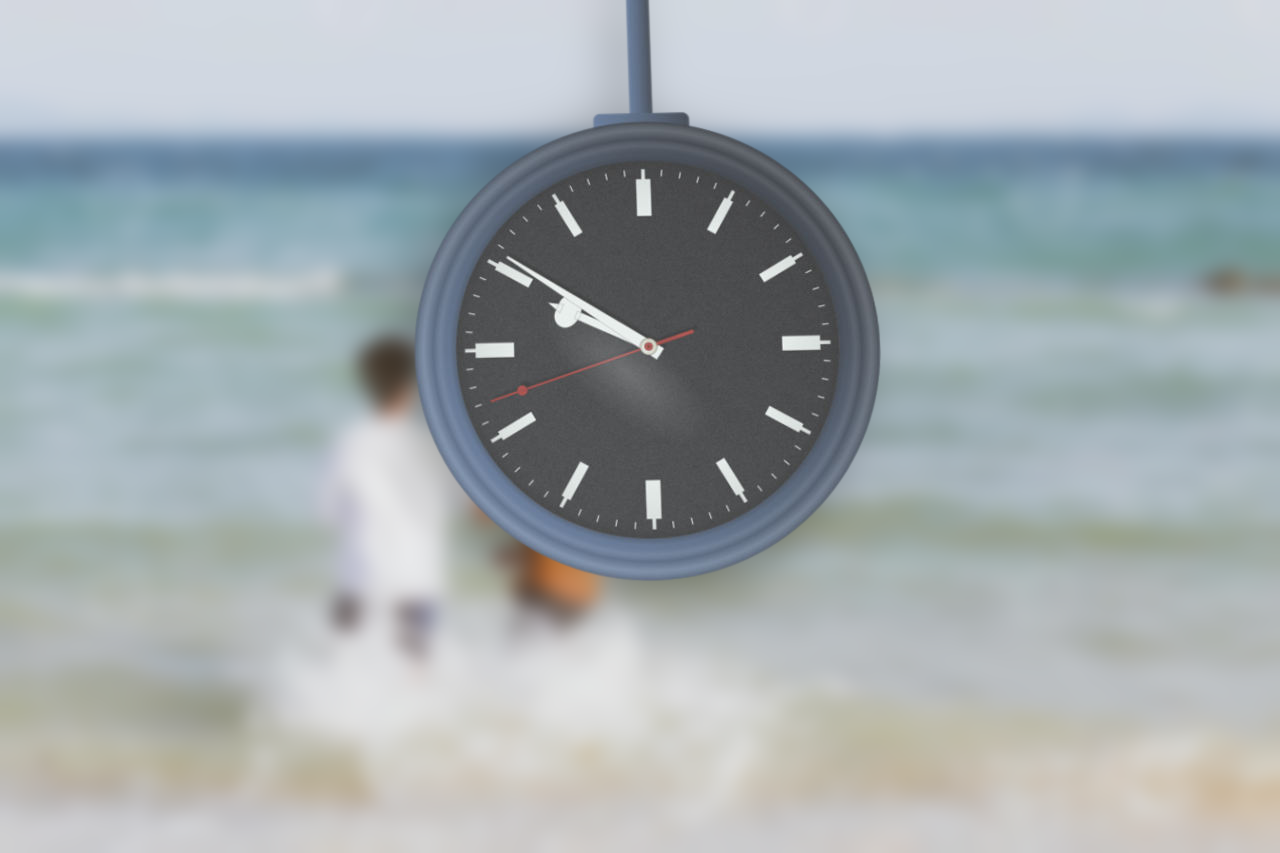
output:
9.50.42
